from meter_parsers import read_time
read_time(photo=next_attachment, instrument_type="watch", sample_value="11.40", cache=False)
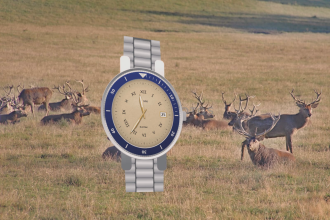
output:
11.36
